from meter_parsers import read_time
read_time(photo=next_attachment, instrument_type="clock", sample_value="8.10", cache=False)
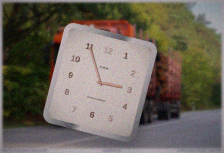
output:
2.55
